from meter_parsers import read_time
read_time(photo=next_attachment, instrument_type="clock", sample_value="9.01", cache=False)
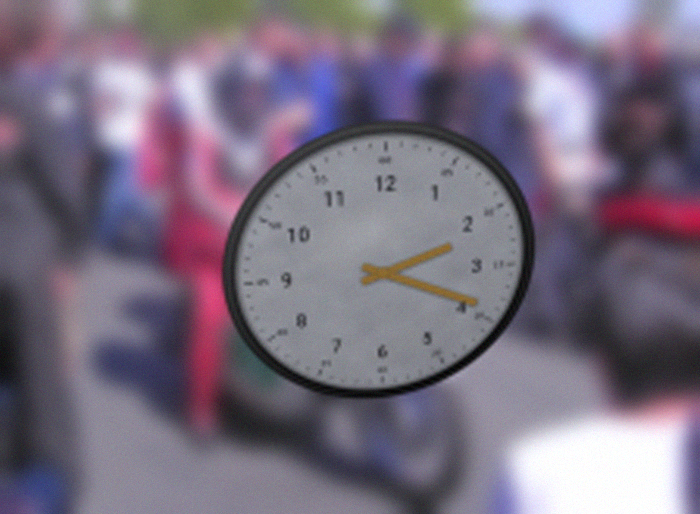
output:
2.19
